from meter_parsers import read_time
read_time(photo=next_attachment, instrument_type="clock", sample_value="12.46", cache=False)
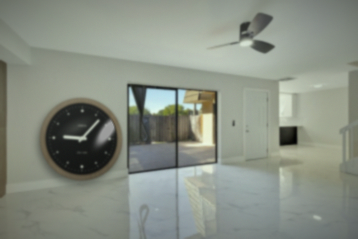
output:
9.07
